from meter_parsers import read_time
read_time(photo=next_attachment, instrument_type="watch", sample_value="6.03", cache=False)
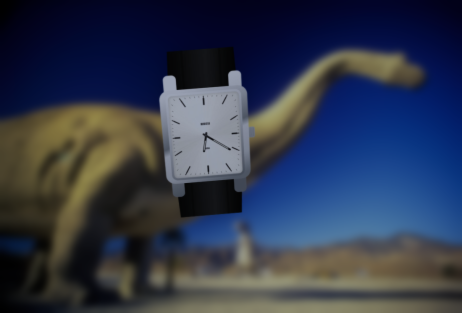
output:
6.21
